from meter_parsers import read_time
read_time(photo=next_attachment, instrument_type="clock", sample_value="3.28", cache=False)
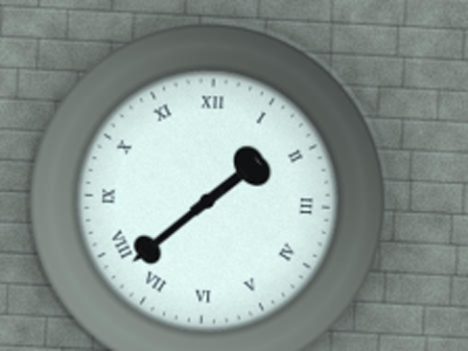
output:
1.38
